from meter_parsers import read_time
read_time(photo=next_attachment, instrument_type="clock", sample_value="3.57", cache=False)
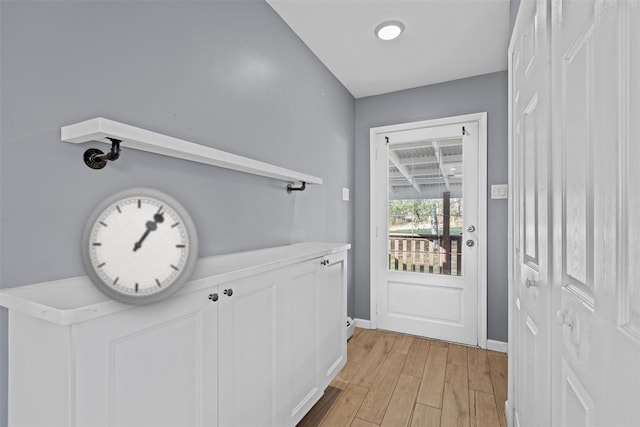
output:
1.06
